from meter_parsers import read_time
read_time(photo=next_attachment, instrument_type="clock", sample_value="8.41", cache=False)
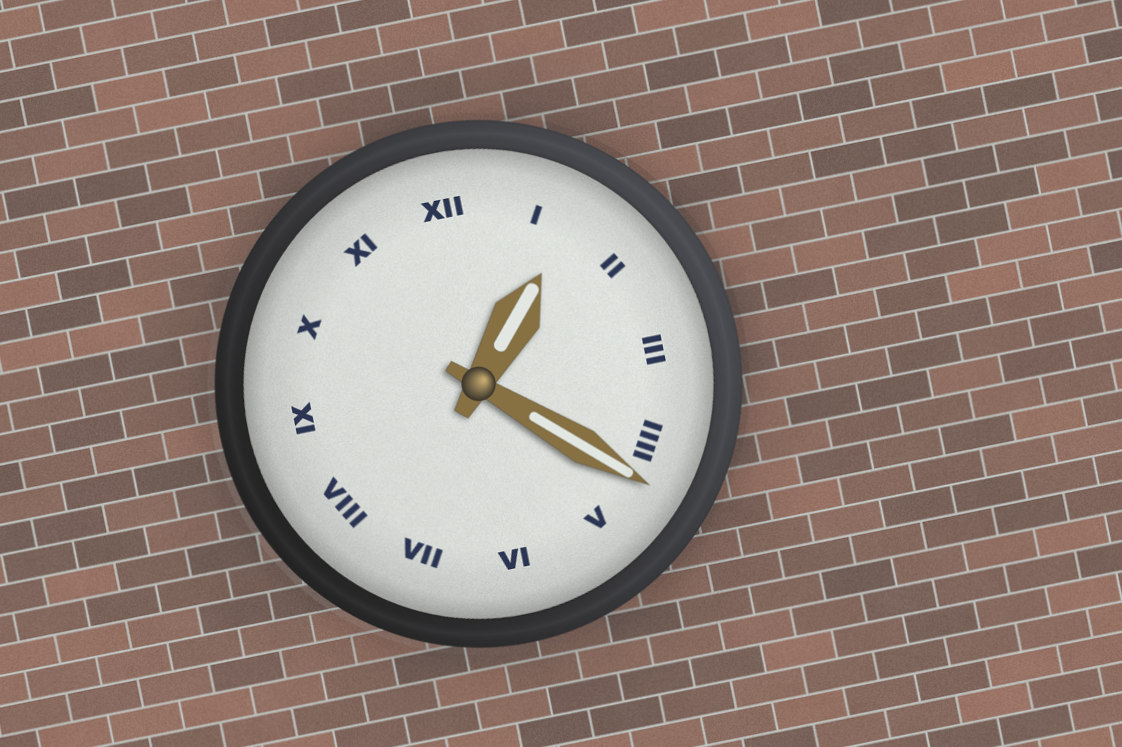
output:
1.22
